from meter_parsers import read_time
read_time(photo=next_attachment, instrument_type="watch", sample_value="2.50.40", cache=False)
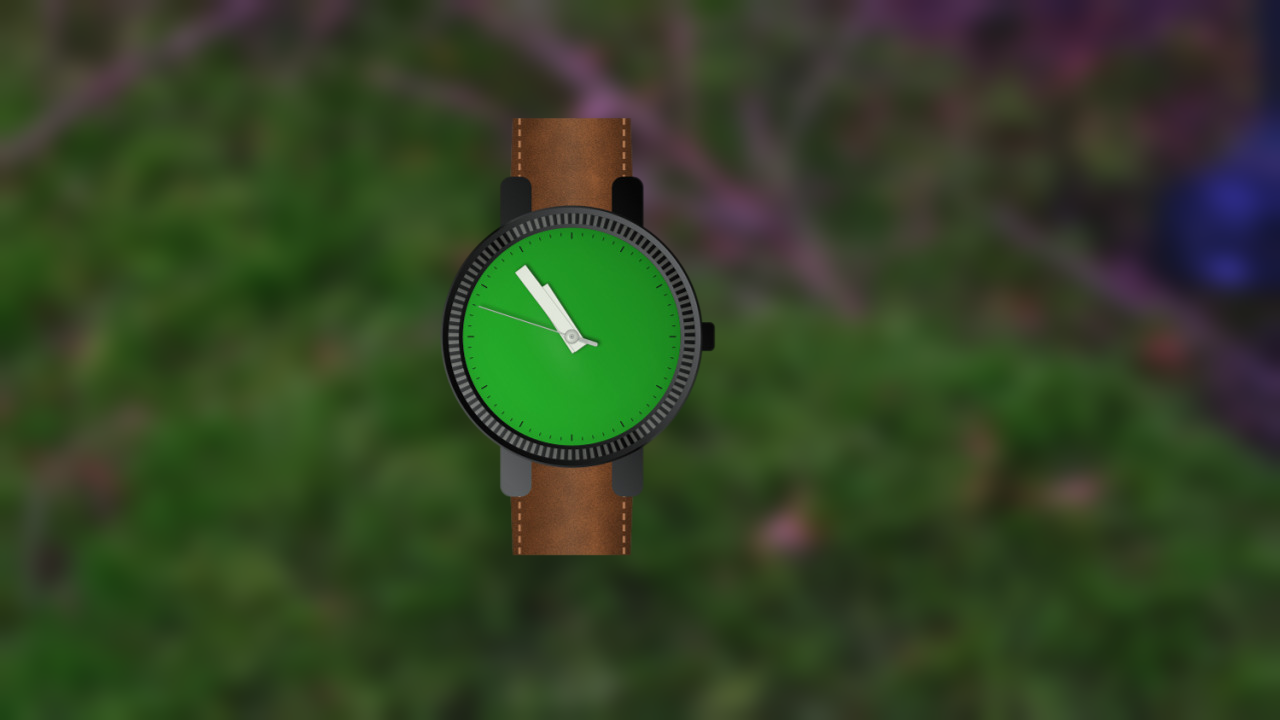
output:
10.53.48
